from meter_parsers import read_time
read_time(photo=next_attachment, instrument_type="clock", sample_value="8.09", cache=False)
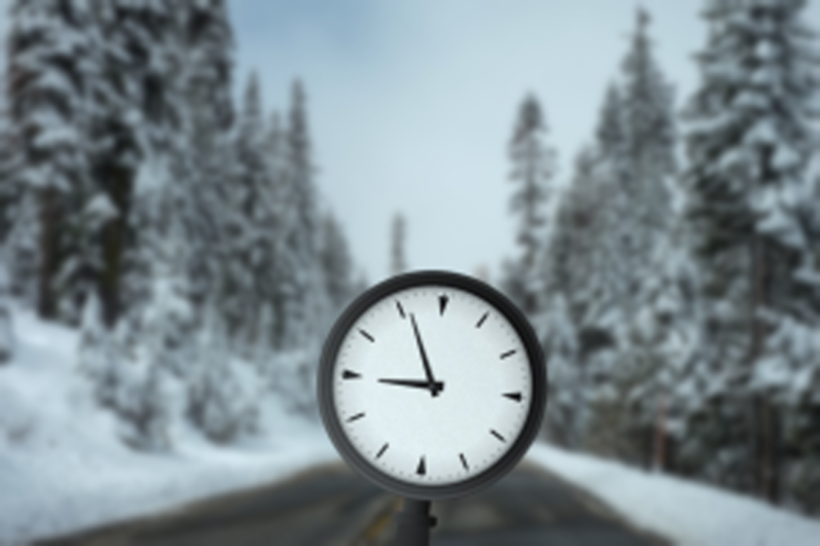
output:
8.56
